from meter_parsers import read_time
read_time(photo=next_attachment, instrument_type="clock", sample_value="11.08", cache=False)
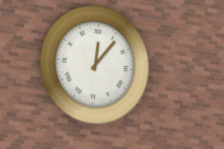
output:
12.06
